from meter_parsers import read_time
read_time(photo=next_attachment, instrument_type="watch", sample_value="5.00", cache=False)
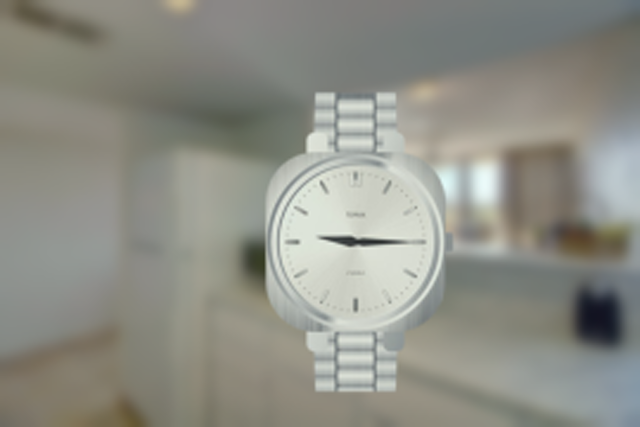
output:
9.15
